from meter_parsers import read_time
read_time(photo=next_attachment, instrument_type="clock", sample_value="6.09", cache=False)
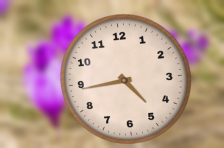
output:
4.44
